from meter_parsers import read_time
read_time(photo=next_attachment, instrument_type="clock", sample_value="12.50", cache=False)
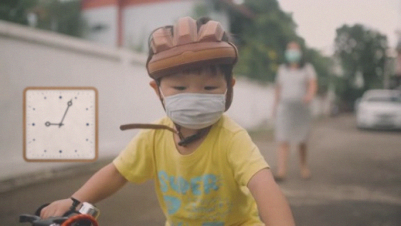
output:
9.04
